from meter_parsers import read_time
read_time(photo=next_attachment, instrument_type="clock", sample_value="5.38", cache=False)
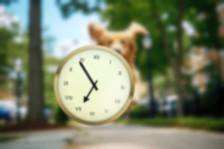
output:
6.54
